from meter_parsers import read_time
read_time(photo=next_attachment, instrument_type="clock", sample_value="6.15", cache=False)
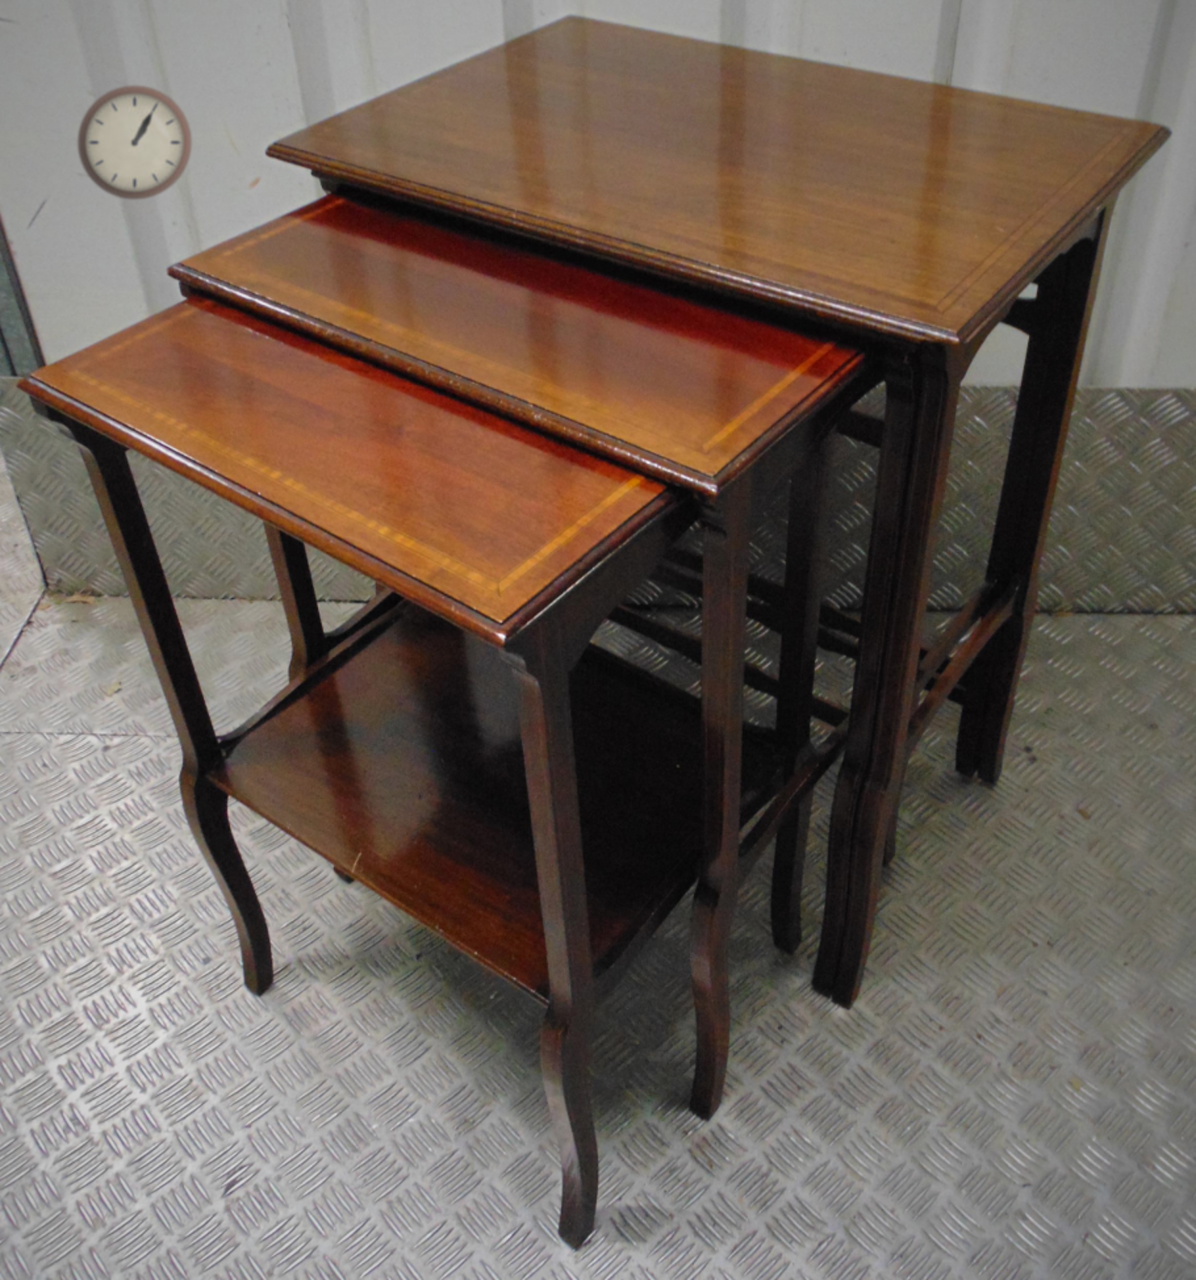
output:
1.05
